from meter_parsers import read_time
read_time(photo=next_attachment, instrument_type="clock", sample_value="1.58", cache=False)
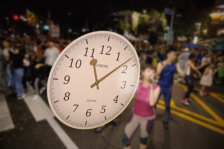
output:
11.08
